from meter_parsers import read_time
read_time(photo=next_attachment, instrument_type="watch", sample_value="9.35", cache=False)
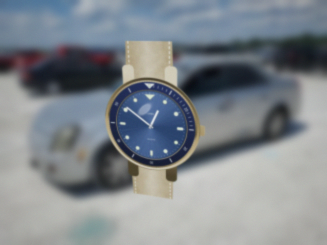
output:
12.51
